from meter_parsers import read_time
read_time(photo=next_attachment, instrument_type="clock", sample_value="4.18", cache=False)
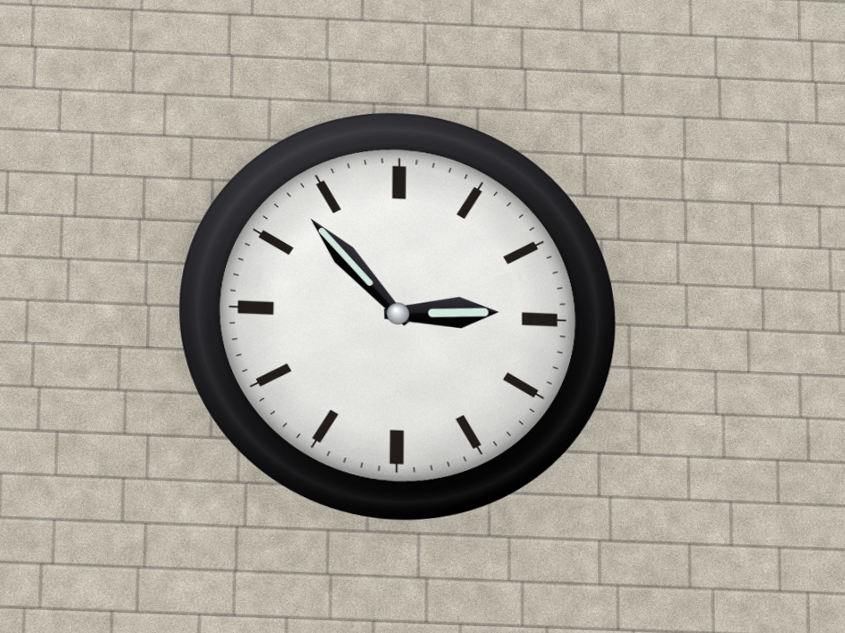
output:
2.53
